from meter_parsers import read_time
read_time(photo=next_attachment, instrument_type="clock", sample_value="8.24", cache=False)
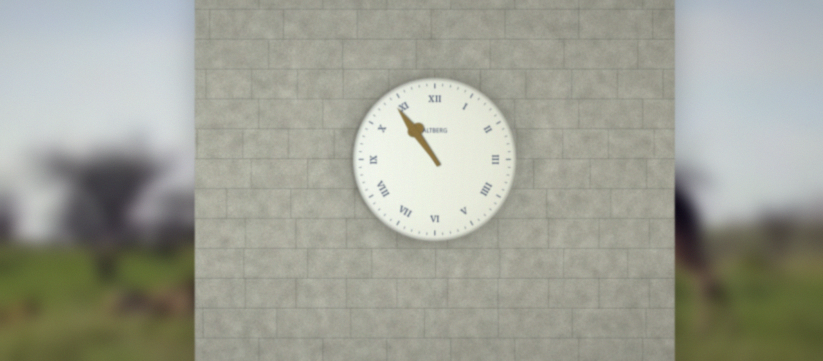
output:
10.54
